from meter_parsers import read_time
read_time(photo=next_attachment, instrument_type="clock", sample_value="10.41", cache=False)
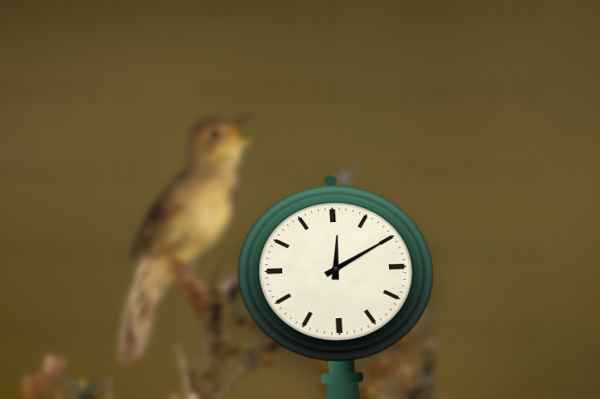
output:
12.10
